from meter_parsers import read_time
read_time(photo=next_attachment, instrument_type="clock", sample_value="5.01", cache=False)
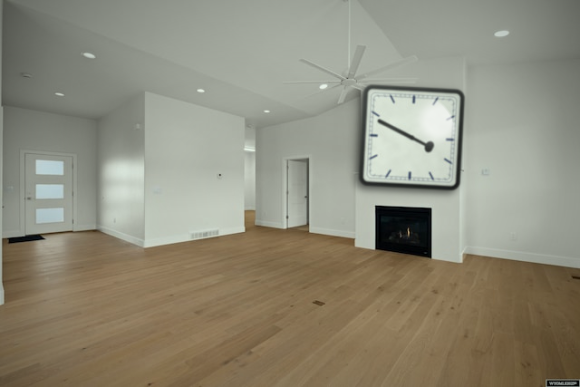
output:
3.49
